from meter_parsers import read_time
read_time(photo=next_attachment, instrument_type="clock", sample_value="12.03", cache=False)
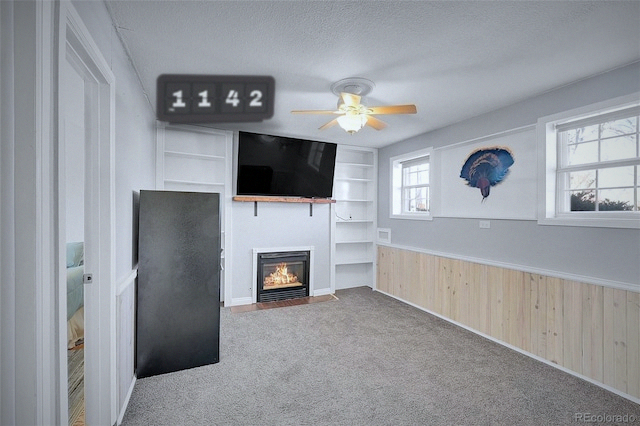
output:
11.42
